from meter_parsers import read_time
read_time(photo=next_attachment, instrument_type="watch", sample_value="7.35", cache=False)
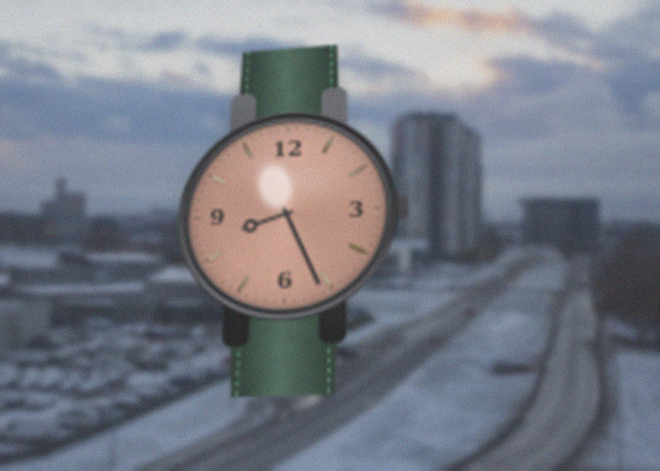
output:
8.26
